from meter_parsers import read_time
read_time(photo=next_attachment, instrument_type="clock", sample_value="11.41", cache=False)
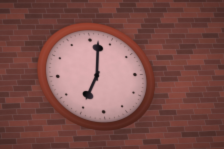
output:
7.02
